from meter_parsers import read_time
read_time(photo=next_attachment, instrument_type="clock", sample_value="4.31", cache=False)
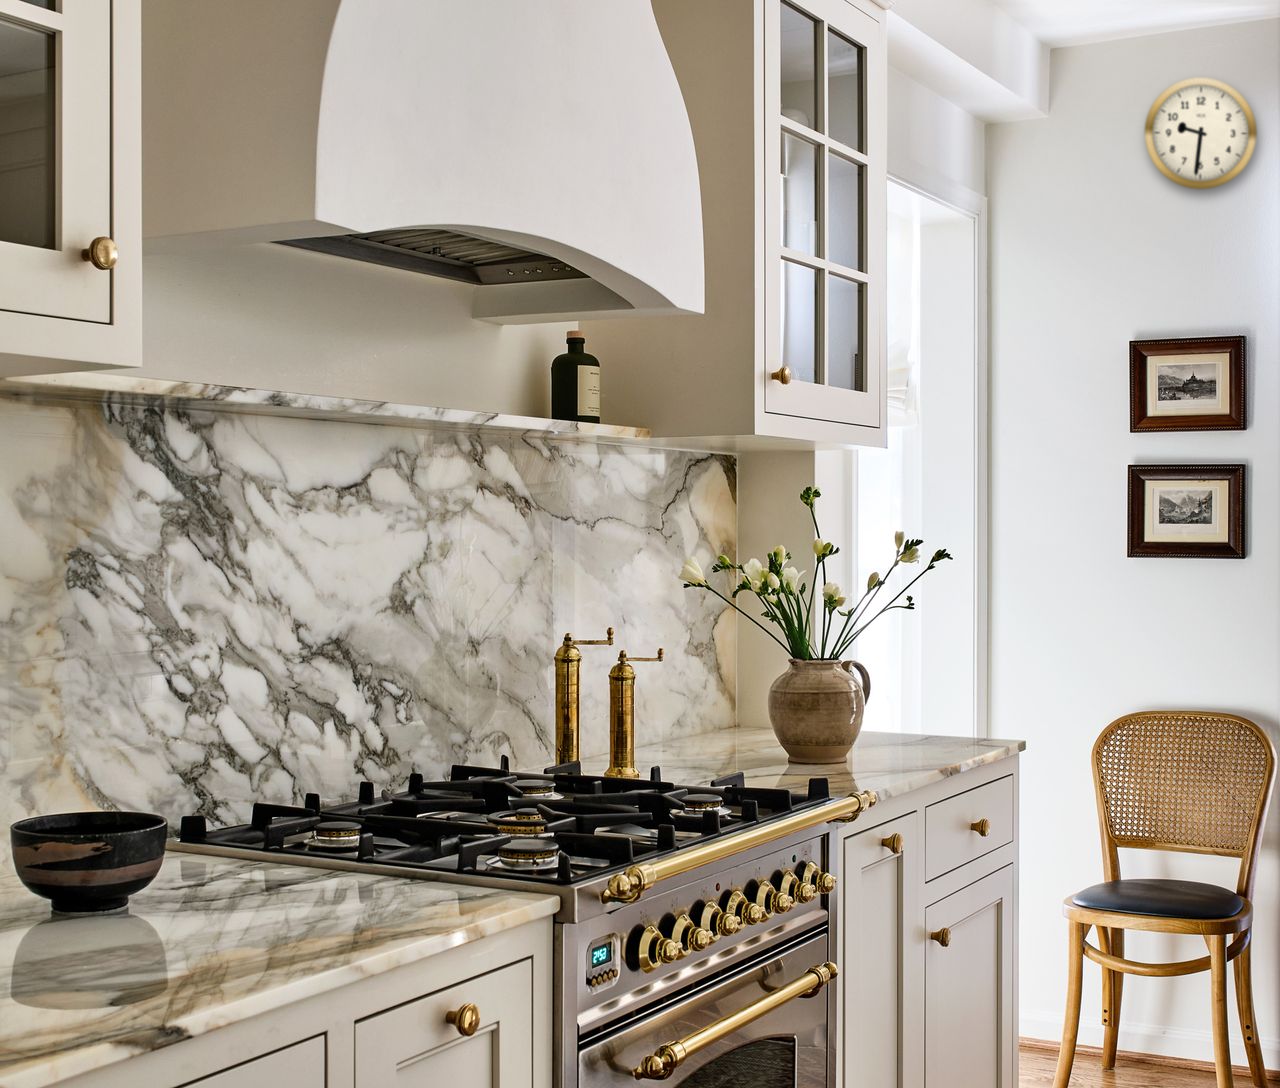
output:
9.31
